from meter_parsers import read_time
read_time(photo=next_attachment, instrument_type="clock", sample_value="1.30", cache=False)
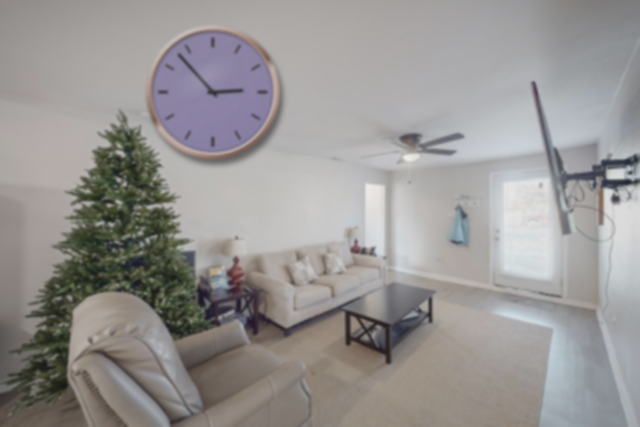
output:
2.53
